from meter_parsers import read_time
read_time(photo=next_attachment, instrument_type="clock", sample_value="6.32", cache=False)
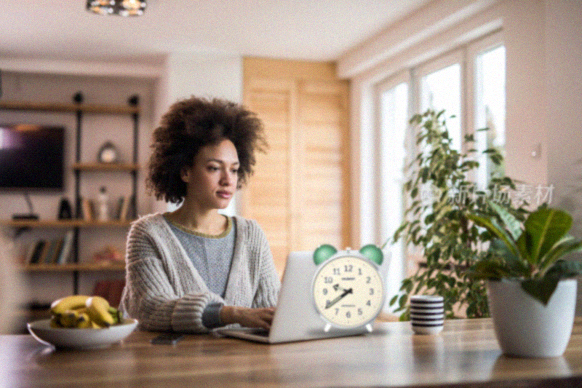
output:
9.39
